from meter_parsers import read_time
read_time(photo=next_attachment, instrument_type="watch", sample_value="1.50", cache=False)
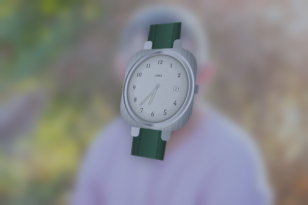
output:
6.37
